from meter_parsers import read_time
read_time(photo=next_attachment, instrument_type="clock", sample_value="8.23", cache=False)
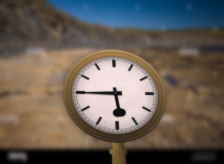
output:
5.45
